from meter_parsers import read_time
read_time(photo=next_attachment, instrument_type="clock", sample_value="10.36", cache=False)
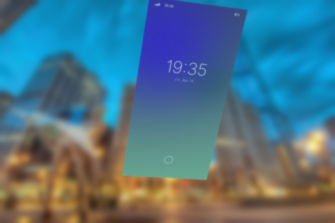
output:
19.35
